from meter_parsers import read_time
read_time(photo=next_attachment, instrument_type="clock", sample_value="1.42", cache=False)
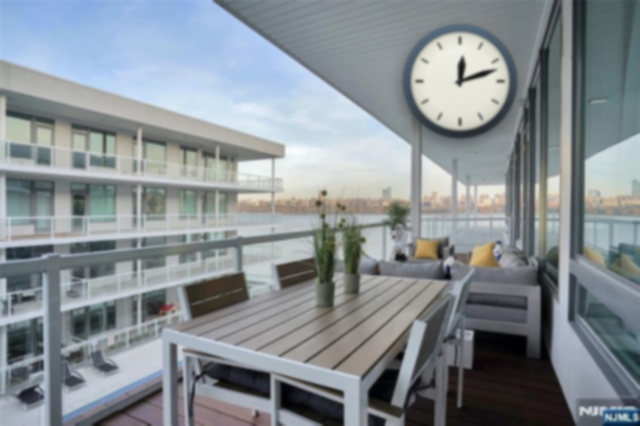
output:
12.12
